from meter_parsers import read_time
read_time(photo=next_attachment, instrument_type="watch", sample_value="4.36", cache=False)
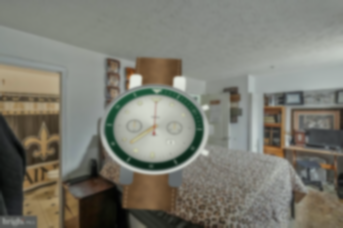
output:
7.38
